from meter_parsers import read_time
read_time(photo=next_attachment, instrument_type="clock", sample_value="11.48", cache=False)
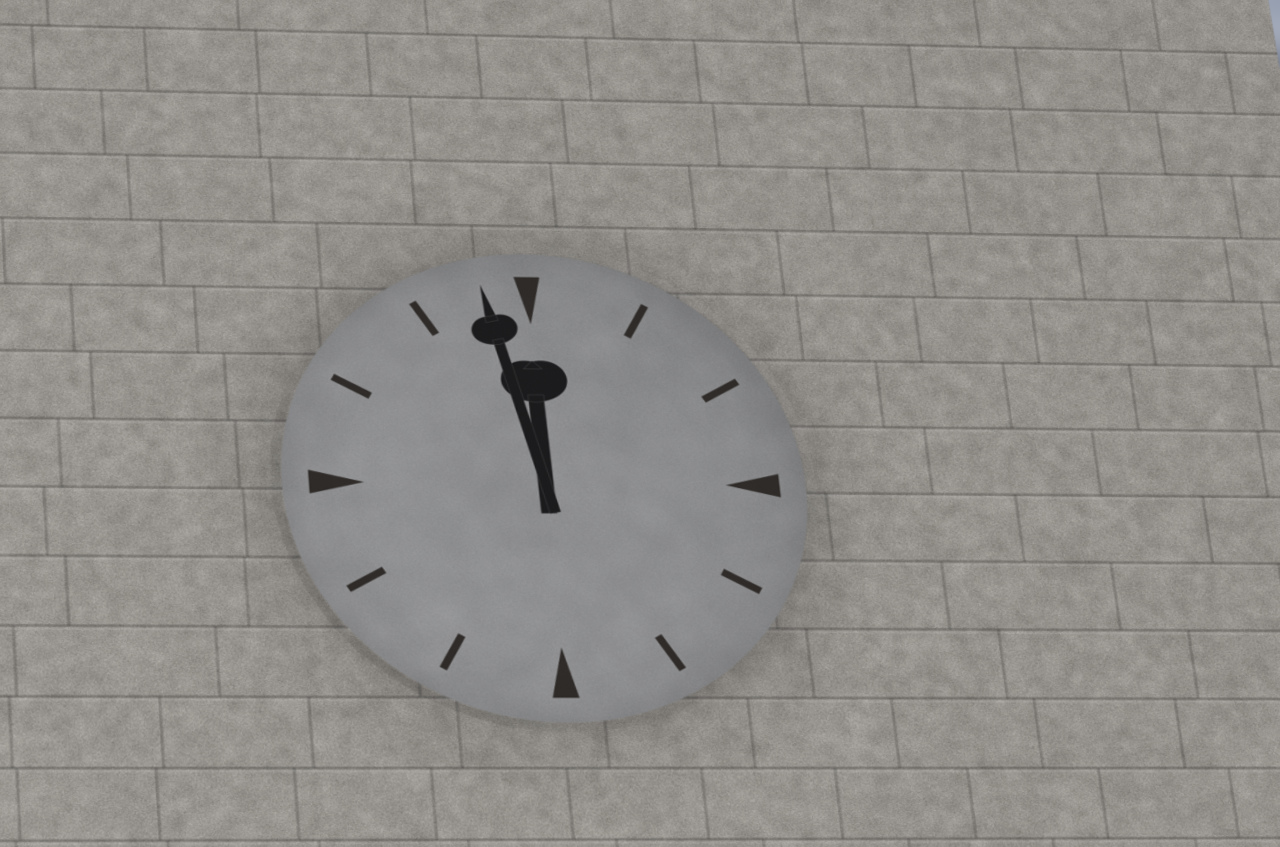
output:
11.58
